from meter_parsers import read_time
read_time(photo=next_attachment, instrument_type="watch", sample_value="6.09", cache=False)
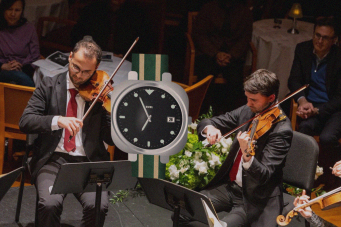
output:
6.56
